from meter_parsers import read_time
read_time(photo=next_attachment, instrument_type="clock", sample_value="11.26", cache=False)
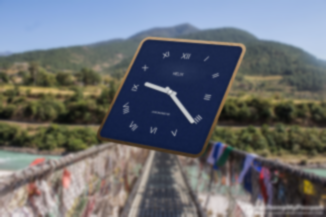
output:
9.21
